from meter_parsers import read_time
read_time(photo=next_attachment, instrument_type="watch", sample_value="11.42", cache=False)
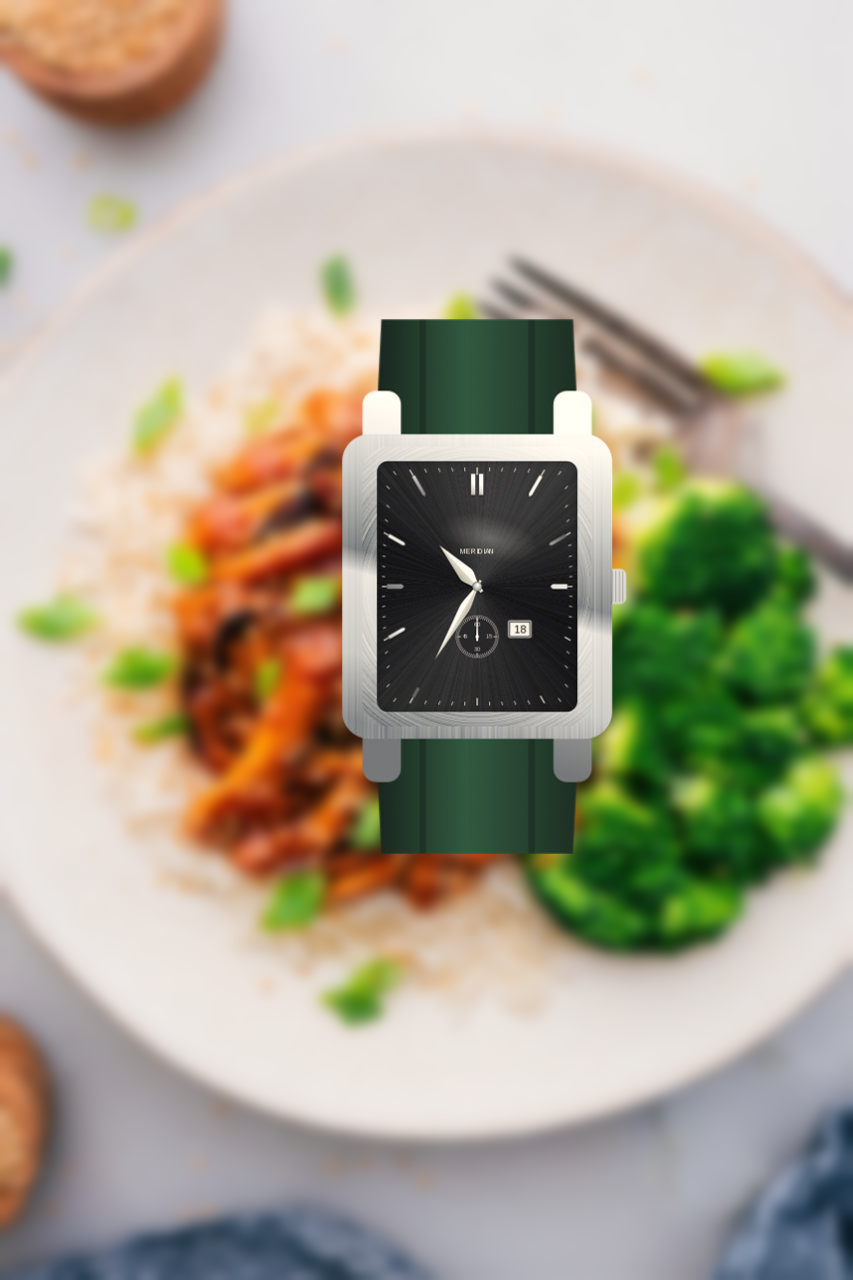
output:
10.35
